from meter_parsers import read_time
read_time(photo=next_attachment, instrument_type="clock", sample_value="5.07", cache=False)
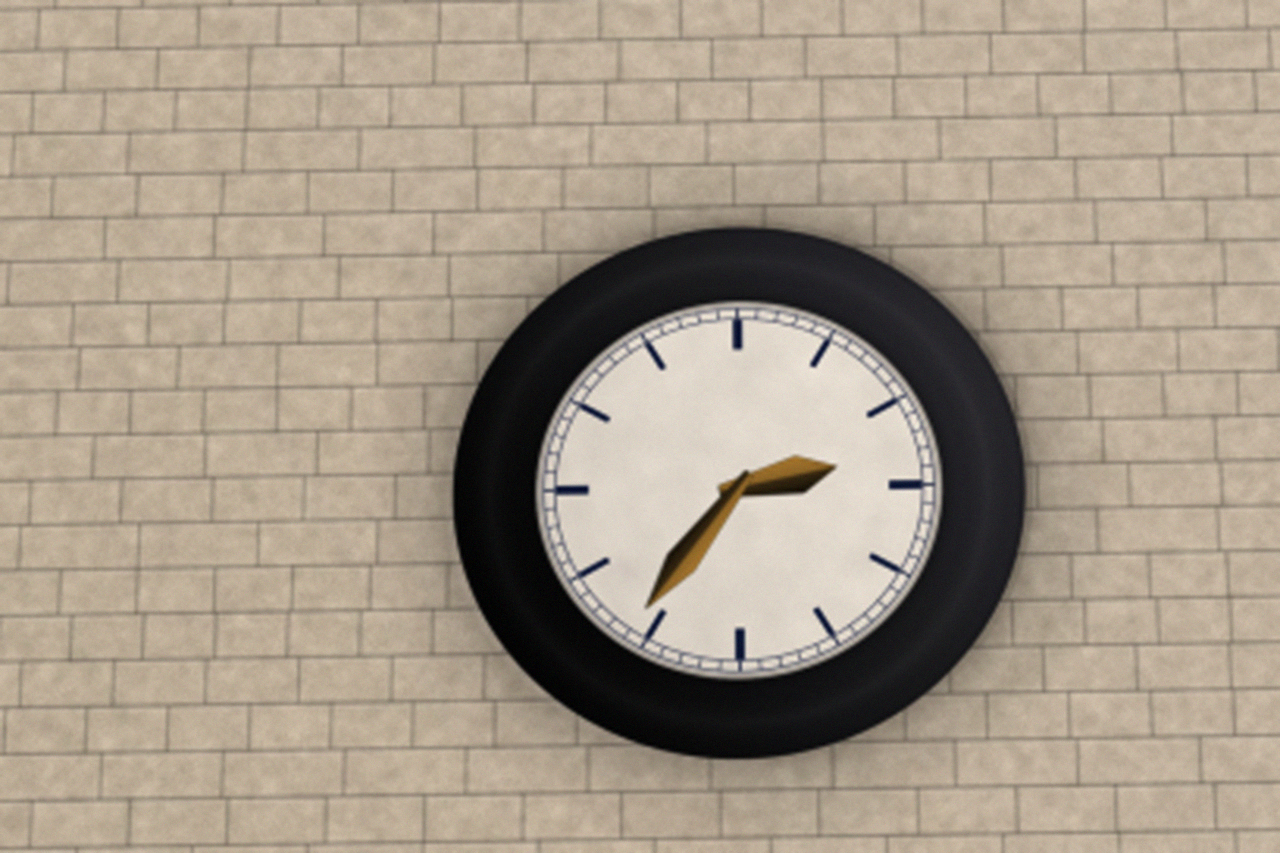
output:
2.36
